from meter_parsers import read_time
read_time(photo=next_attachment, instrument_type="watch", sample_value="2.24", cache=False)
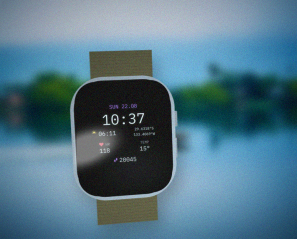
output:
10.37
